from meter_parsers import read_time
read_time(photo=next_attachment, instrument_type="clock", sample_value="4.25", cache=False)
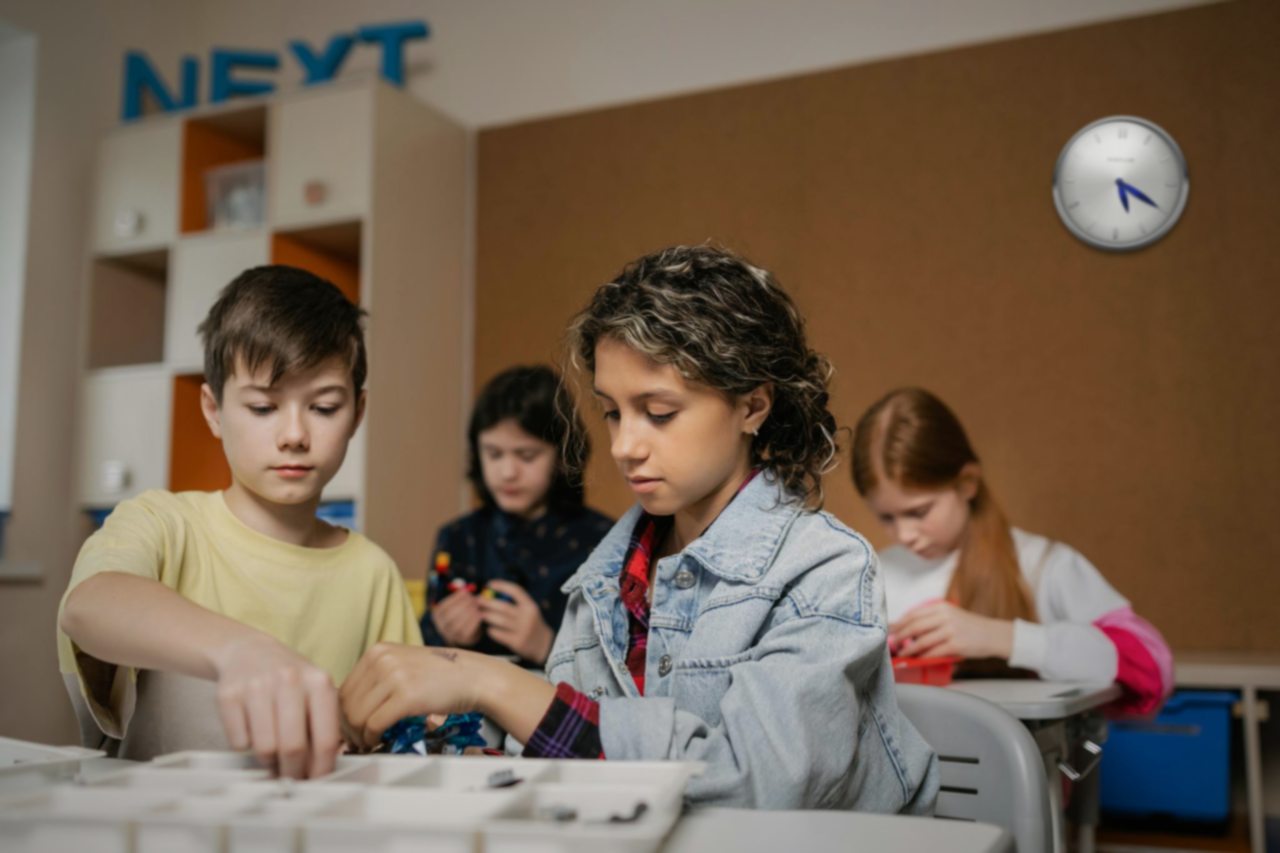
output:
5.20
